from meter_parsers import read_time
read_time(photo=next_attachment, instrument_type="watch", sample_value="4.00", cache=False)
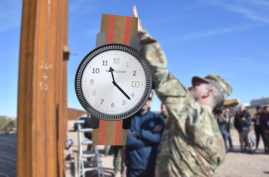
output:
11.22
